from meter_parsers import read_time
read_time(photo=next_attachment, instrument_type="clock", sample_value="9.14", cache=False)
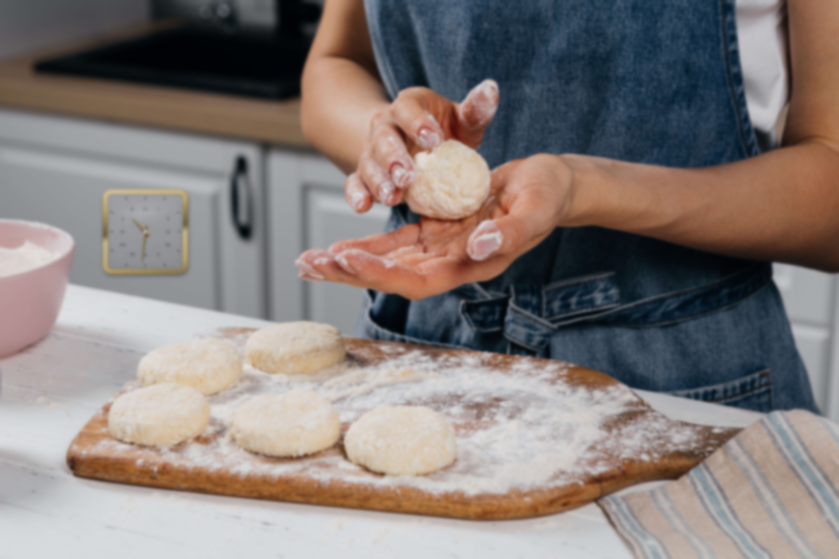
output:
10.31
